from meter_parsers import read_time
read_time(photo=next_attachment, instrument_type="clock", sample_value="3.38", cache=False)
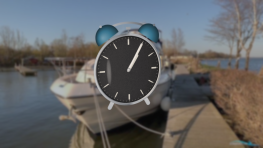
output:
1.05
